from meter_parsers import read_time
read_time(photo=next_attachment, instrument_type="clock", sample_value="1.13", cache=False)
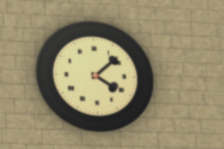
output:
4.08
